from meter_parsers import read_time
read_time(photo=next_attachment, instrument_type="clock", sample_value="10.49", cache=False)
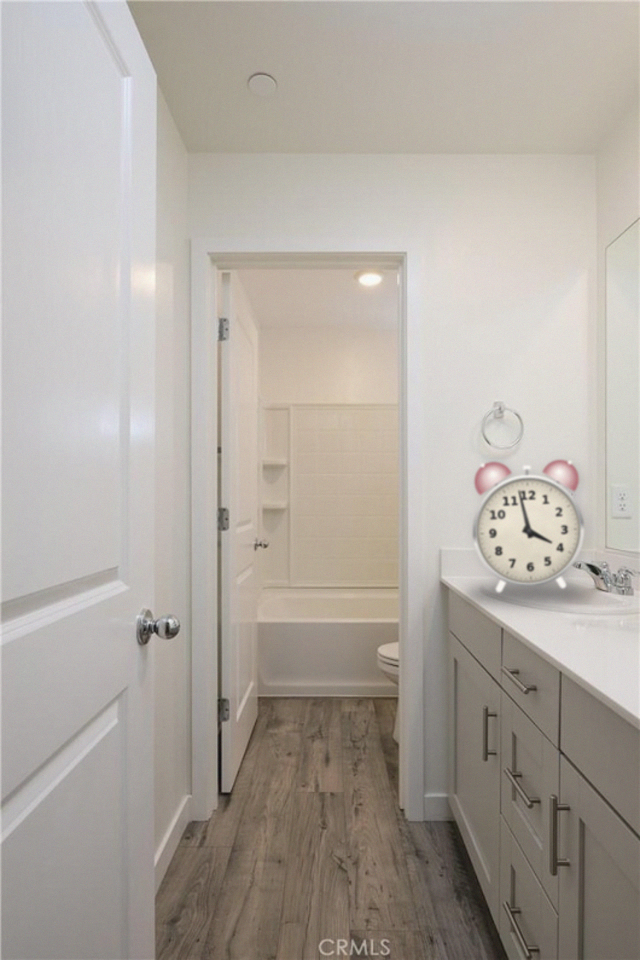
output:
3.58
